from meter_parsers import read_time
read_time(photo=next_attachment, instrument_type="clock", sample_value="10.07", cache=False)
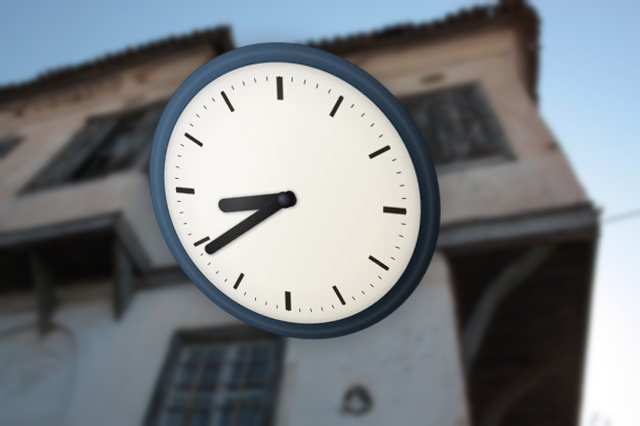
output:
8.39
